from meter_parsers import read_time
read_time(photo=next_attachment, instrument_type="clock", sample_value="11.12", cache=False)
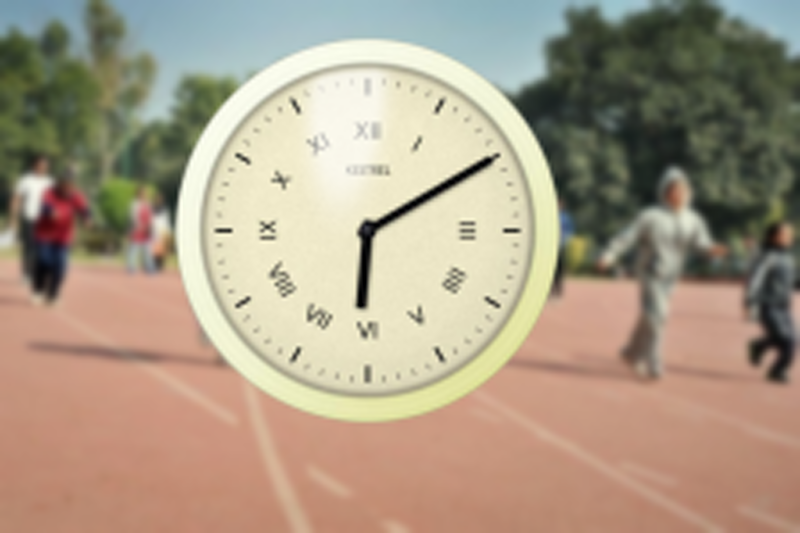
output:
6.10
